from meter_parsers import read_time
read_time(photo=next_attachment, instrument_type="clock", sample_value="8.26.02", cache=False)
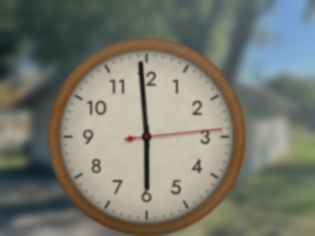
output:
5.59.14
